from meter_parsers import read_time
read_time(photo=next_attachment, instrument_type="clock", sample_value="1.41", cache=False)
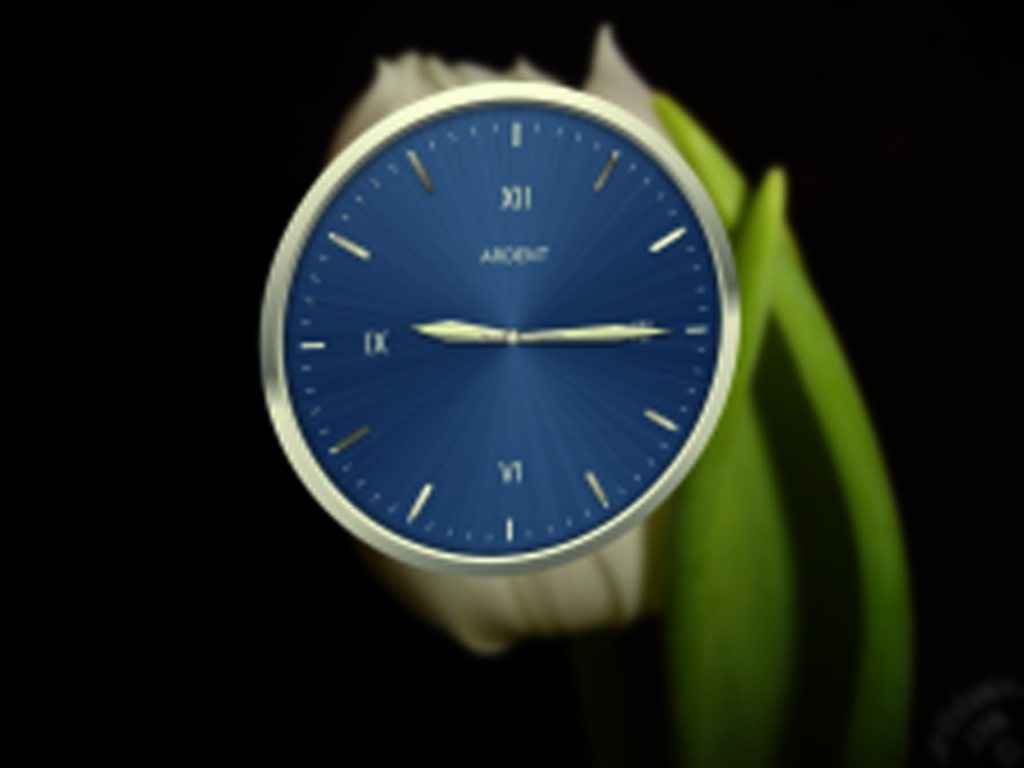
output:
9.15
